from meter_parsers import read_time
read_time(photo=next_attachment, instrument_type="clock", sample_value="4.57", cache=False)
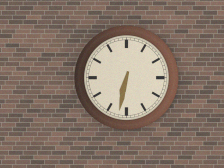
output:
6.32
